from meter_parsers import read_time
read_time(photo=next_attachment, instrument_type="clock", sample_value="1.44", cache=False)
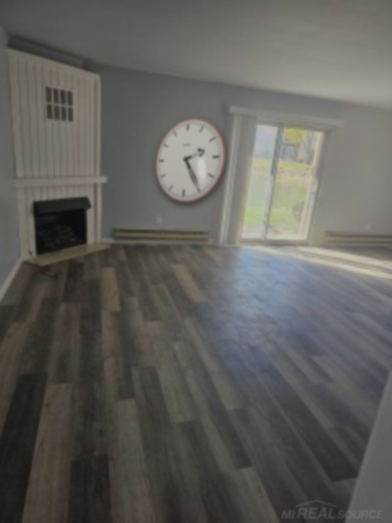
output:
2.25
